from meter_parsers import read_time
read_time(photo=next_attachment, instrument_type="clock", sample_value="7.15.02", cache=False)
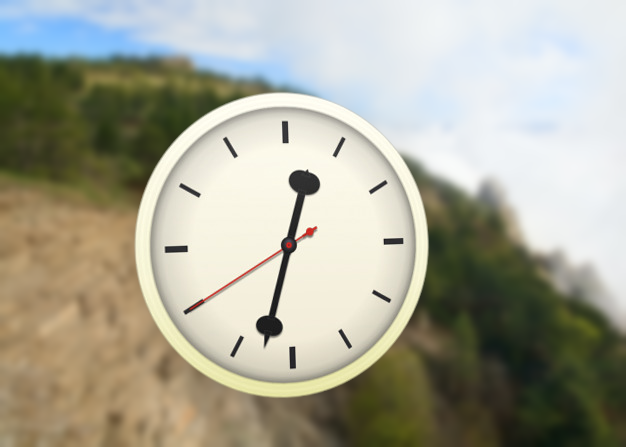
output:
12.32.40
